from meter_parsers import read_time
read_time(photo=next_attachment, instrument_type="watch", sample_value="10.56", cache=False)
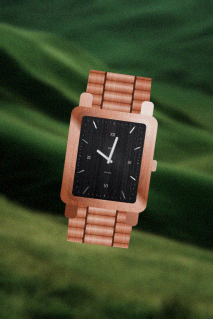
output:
10.02
